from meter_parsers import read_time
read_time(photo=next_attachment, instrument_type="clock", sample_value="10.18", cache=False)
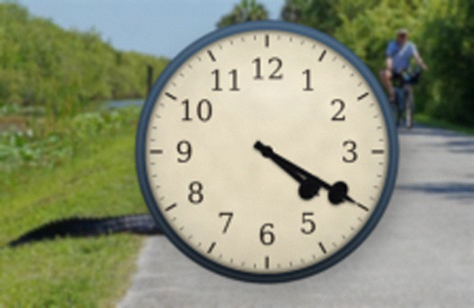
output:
4.20
